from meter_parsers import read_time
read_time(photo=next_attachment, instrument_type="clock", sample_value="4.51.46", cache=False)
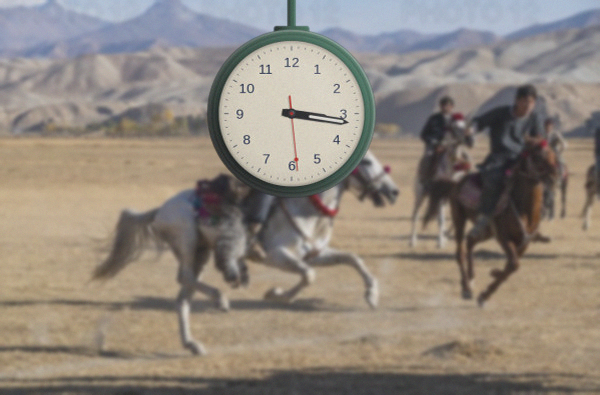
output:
3.16.29
